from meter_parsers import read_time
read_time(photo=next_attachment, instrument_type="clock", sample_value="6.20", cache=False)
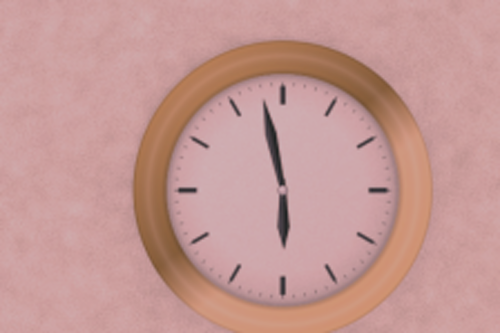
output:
5.58
